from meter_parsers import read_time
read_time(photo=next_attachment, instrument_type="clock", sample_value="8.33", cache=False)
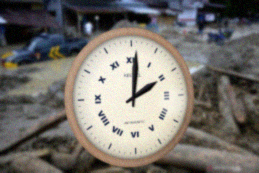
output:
2.01
